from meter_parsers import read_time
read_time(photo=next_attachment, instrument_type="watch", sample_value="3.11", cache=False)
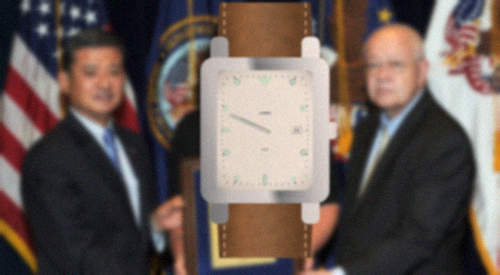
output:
9.49
